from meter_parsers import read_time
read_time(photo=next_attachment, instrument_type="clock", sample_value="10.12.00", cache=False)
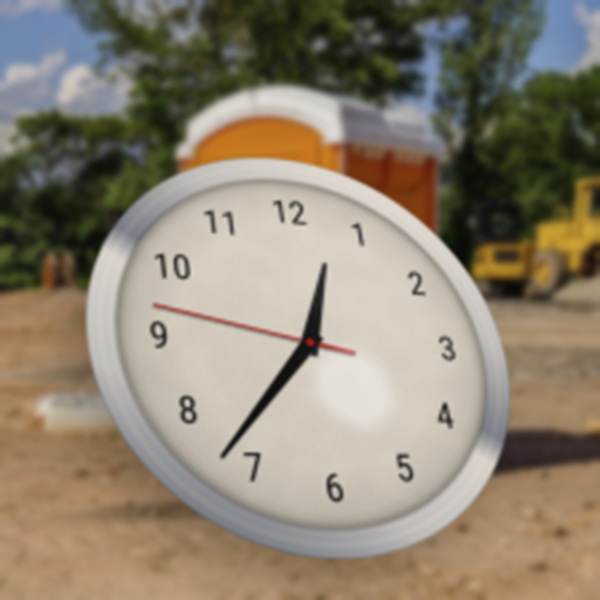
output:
12.36.47
